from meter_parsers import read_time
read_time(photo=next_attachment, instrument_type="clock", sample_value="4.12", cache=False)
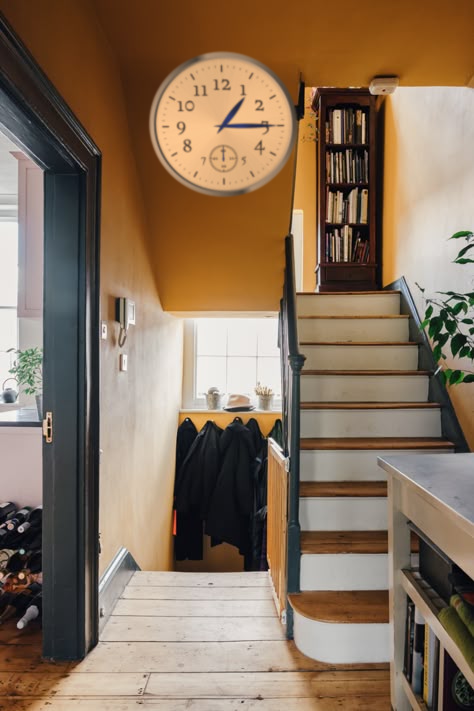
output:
1.15
